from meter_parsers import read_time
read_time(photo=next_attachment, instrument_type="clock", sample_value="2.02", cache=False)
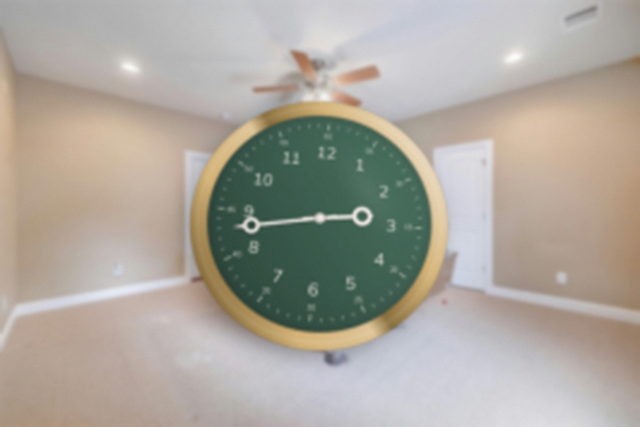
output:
2.43
